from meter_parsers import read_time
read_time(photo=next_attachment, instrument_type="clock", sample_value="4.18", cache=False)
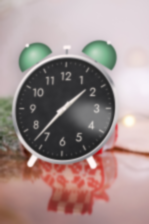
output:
1.37
